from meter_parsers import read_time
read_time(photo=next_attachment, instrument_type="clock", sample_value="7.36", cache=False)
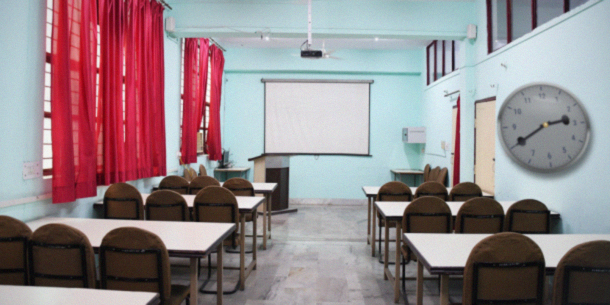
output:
2.40
